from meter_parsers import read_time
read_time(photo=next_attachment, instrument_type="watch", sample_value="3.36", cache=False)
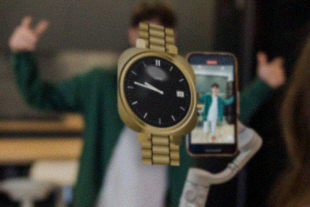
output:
9.47
